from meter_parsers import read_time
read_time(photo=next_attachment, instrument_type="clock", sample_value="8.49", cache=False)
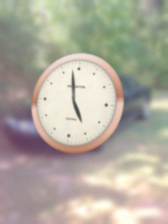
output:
4.58
